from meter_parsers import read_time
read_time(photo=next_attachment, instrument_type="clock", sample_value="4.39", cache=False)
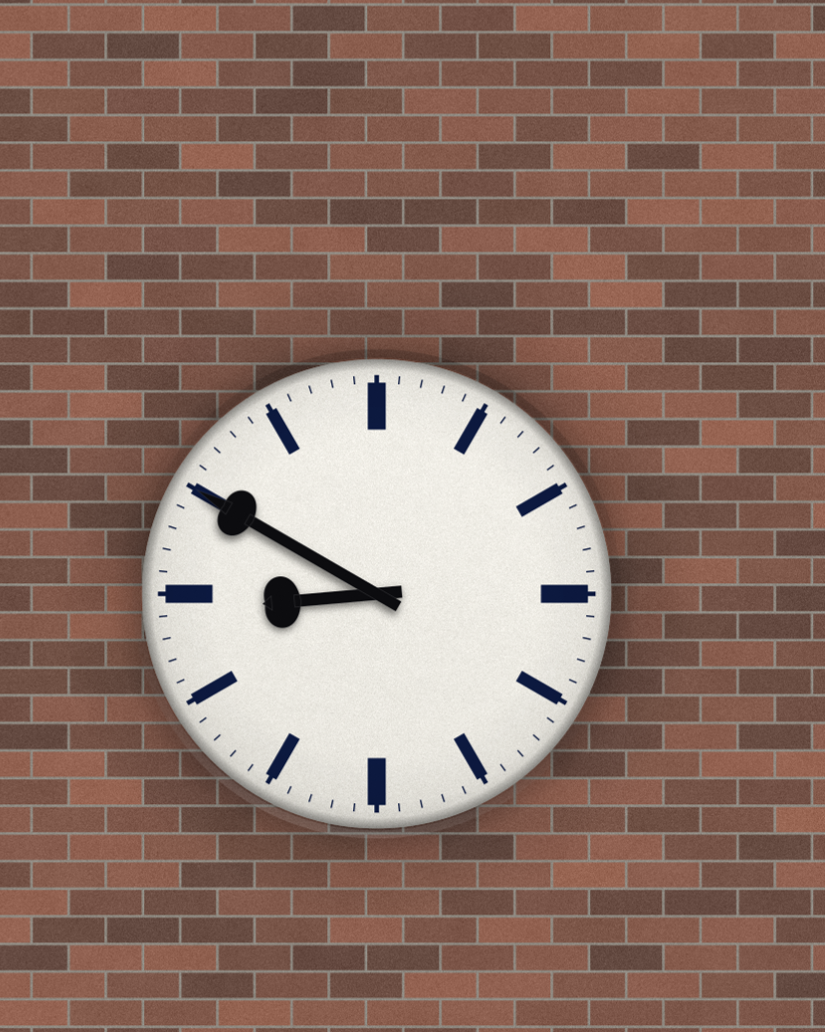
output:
8.50
